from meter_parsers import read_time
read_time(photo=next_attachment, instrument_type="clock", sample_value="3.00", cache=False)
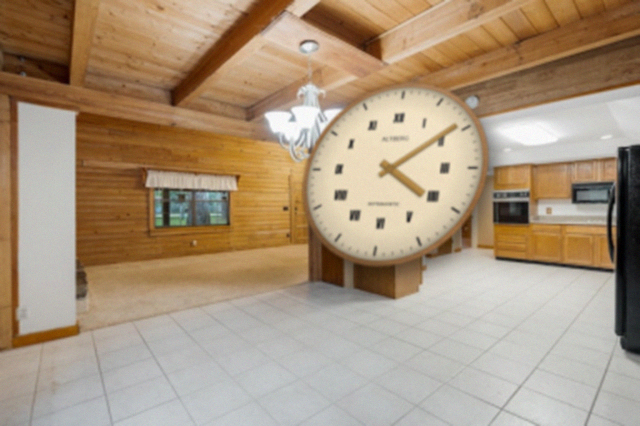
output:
4.09
